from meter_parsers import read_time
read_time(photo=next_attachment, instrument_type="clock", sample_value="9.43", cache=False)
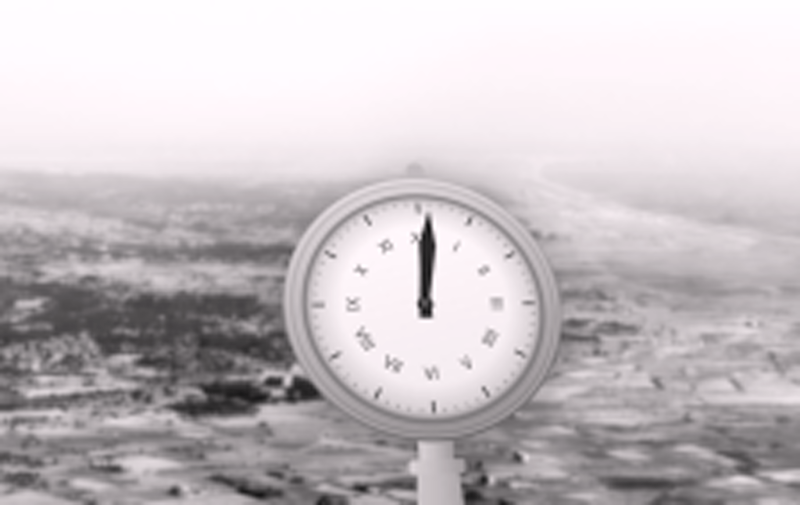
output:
12.01
